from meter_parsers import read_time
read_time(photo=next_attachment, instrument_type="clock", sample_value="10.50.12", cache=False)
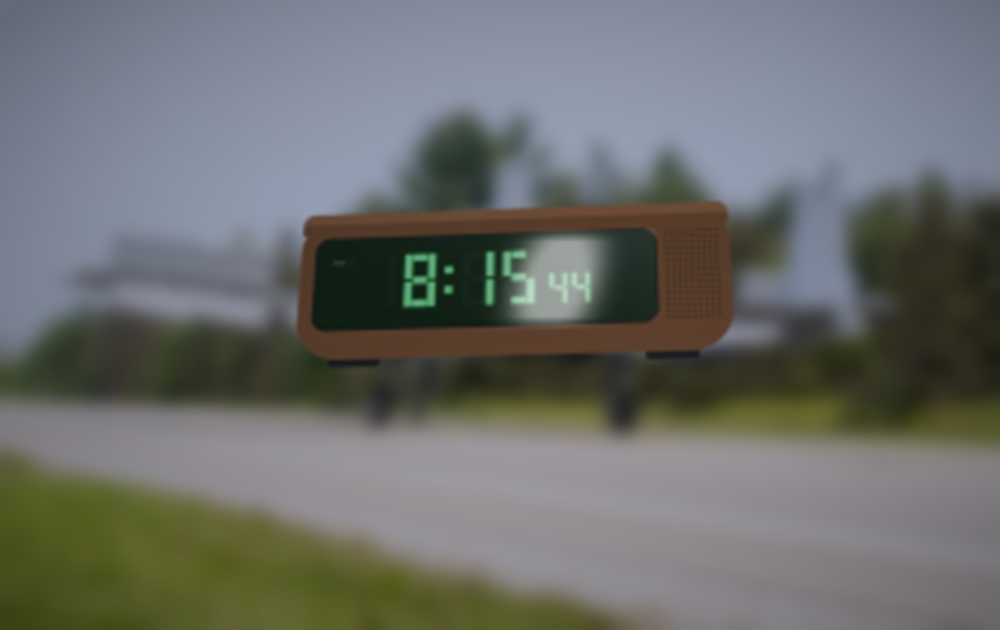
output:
8.15.44
